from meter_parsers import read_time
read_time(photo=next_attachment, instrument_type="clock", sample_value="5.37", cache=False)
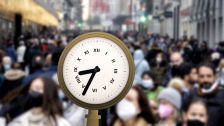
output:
8.34
